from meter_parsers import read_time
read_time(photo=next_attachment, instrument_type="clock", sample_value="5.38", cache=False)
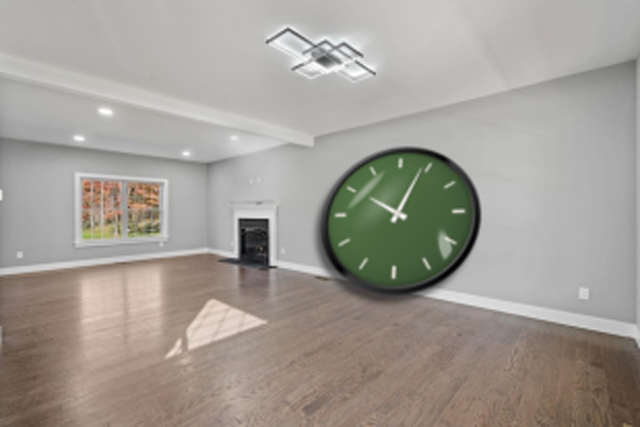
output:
10.04
